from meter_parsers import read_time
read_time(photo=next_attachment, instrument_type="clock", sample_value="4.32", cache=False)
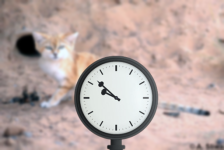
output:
9.52
